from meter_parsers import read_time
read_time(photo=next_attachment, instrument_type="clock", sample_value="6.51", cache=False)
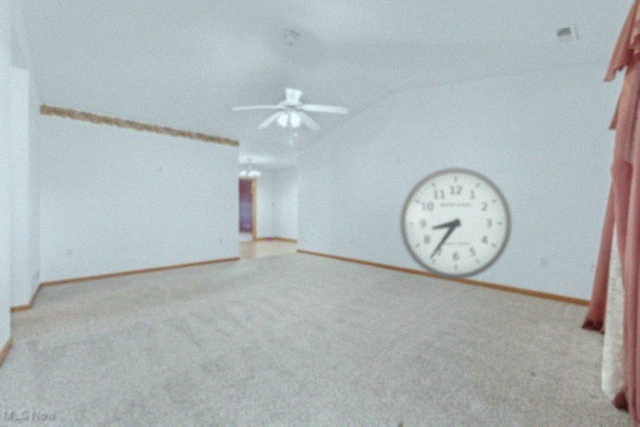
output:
8.36
